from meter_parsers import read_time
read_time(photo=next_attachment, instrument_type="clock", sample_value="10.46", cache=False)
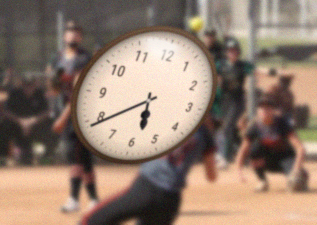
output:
5.39
